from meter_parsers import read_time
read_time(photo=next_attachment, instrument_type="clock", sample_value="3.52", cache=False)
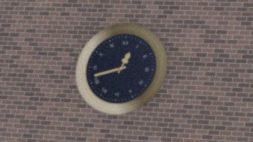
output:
12.42
